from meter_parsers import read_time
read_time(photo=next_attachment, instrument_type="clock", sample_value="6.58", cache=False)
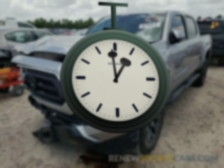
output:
12.59
